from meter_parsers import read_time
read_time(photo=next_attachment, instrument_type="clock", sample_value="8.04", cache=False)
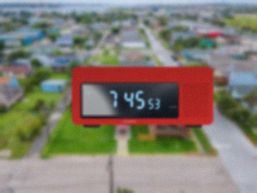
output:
7.45
